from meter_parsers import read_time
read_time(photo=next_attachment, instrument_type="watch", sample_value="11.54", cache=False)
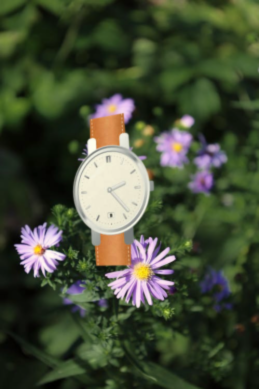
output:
2.23
